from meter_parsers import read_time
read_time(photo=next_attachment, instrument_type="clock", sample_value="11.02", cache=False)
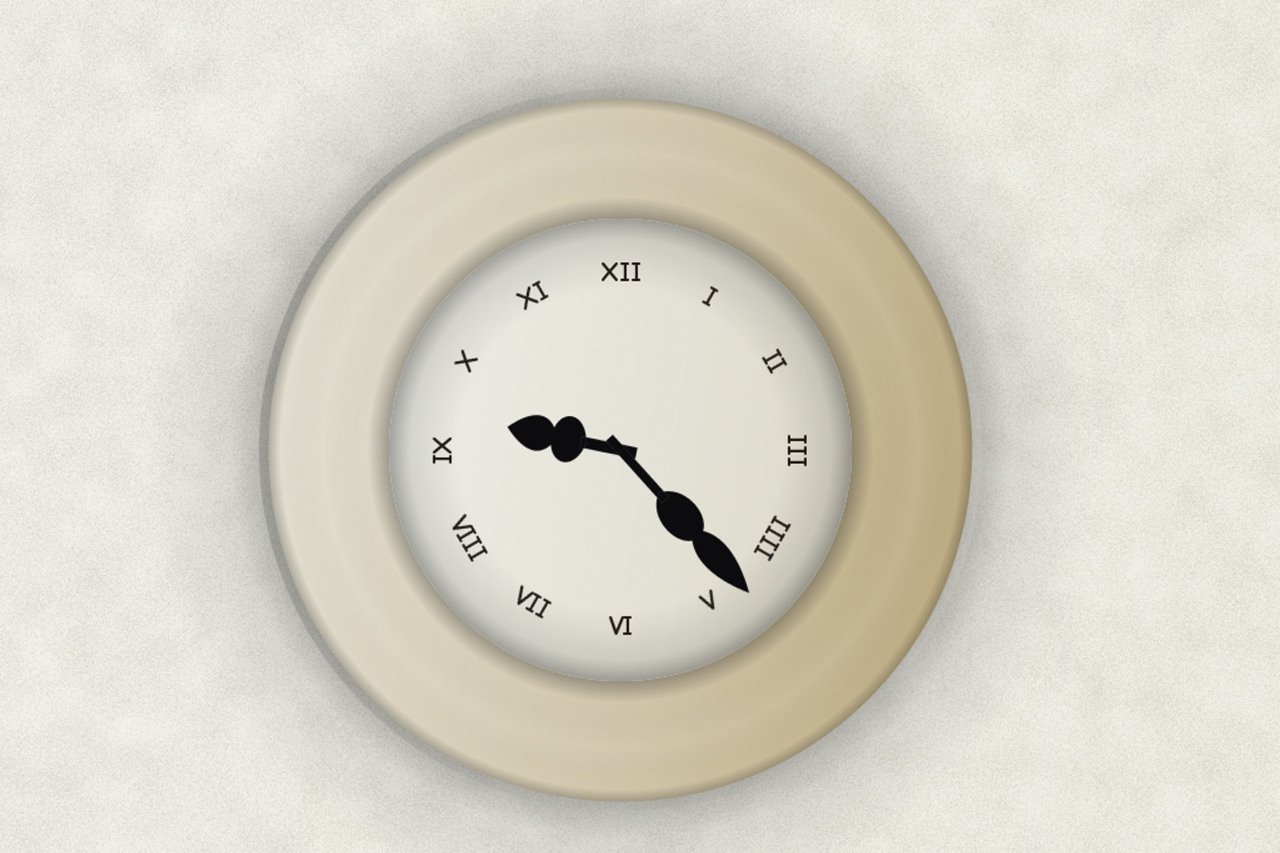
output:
9.23
